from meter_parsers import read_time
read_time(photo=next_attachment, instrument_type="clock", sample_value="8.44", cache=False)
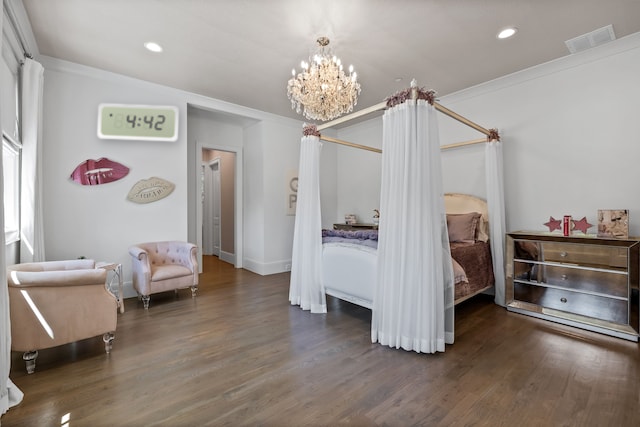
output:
4.42
